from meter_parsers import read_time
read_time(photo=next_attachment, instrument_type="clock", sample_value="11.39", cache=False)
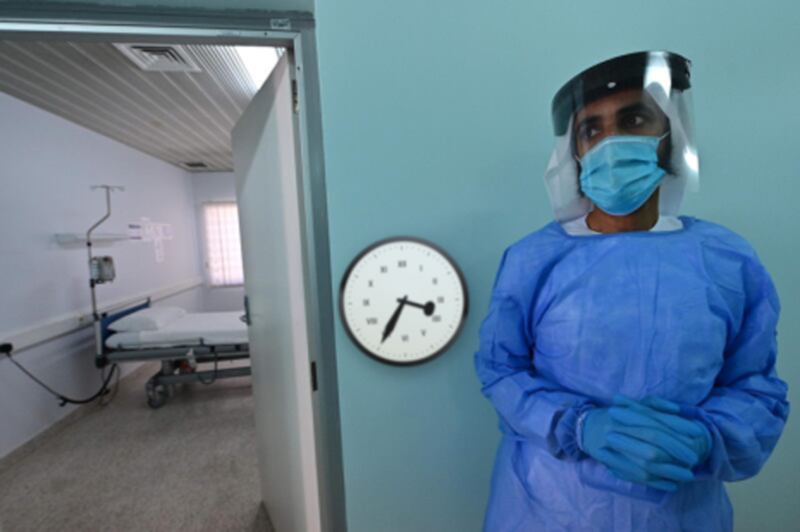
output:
3.35
